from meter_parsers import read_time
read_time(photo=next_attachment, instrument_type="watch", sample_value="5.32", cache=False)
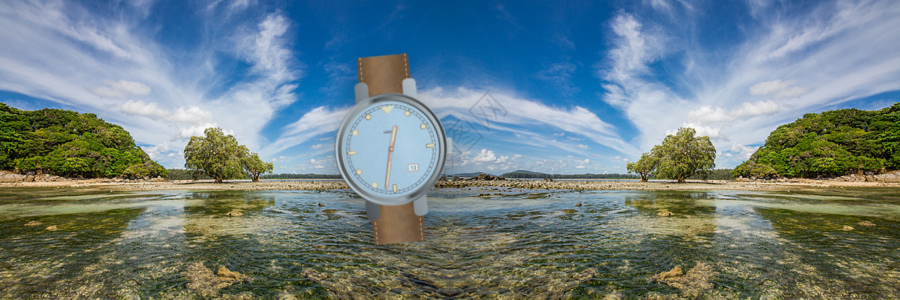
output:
12.32
